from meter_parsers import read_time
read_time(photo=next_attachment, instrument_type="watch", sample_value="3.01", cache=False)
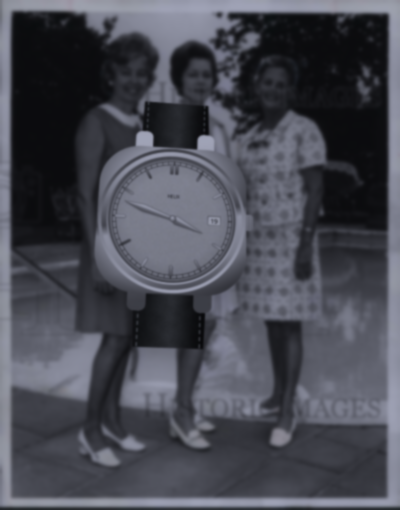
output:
3.48
